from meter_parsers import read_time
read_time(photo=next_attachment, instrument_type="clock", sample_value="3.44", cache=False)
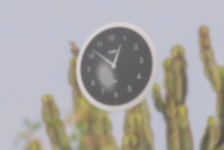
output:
12.52
